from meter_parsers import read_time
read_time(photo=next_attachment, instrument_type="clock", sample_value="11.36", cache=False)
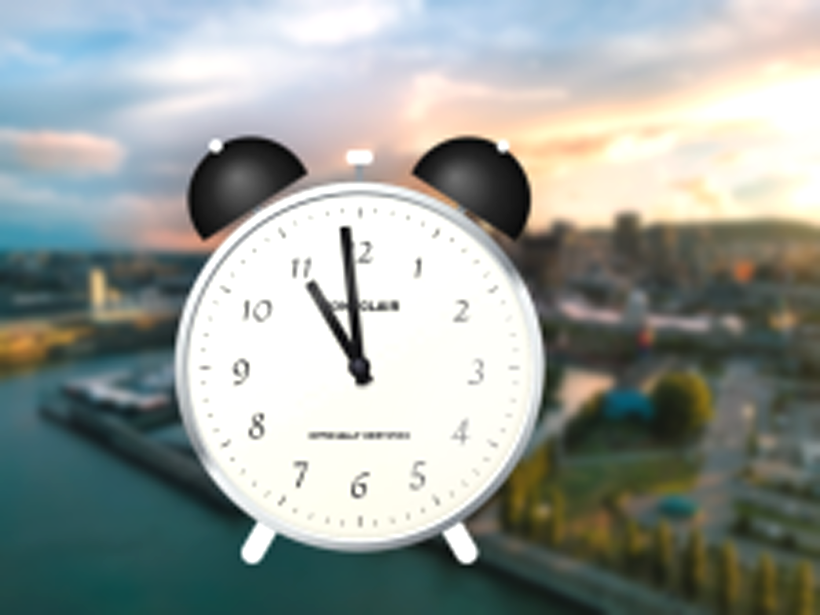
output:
10.59
